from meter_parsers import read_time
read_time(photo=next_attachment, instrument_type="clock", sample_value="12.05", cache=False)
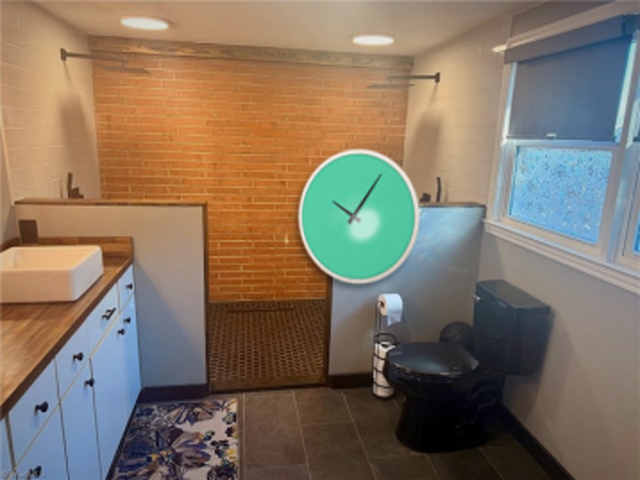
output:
10.06
